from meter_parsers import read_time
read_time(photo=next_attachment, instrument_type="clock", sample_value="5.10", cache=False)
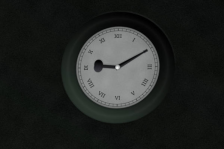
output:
9.10
